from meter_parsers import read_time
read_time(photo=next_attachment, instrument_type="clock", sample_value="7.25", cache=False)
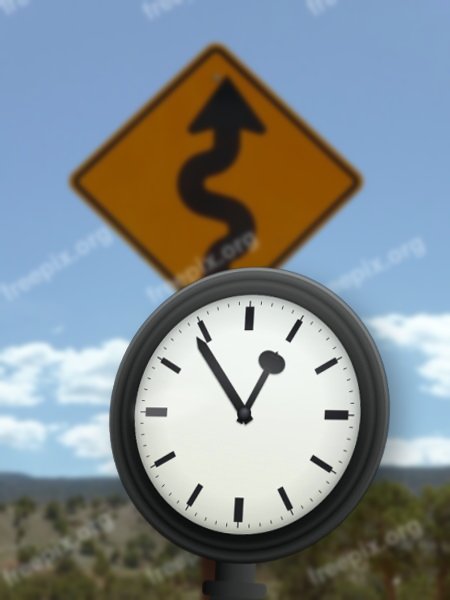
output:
12.54
